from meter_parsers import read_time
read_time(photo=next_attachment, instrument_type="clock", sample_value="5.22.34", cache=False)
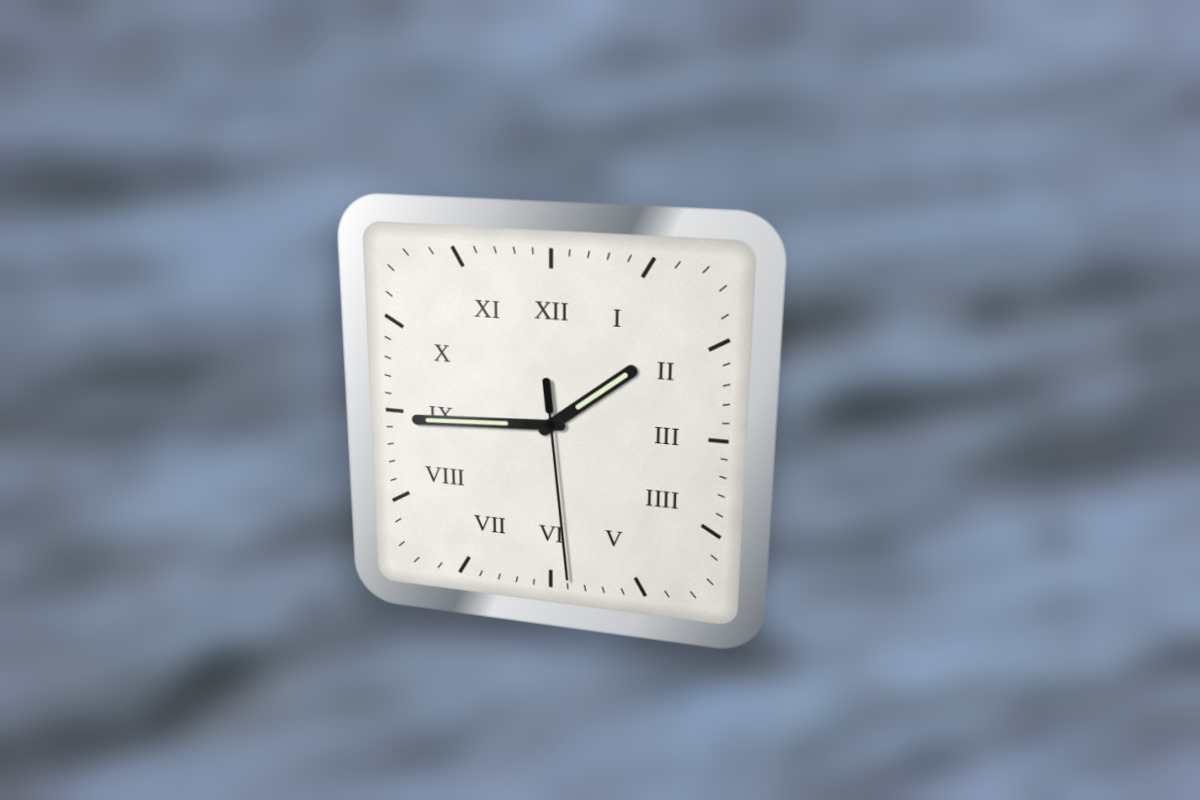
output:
1.44.29
